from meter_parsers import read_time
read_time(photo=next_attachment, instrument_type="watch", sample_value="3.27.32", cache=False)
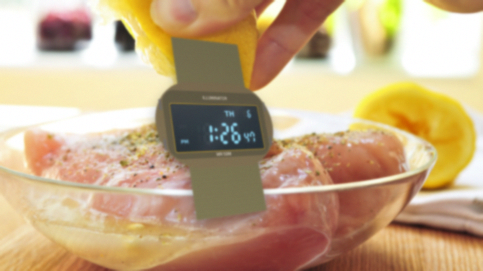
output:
1.26.47
